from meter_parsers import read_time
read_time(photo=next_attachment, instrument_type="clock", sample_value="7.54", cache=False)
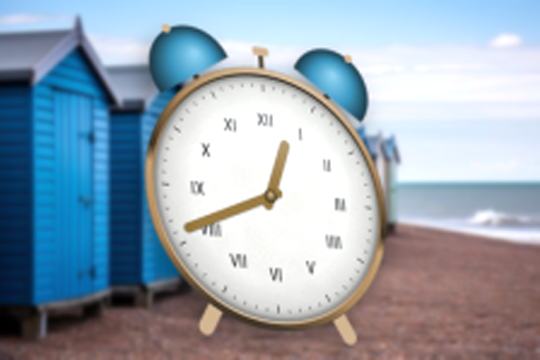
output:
12.41
